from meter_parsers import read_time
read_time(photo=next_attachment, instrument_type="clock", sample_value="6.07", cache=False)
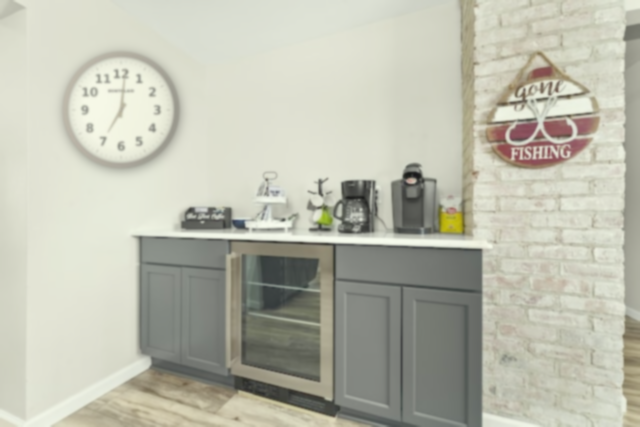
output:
7.01
